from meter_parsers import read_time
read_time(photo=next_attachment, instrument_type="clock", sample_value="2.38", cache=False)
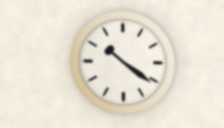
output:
10.21
